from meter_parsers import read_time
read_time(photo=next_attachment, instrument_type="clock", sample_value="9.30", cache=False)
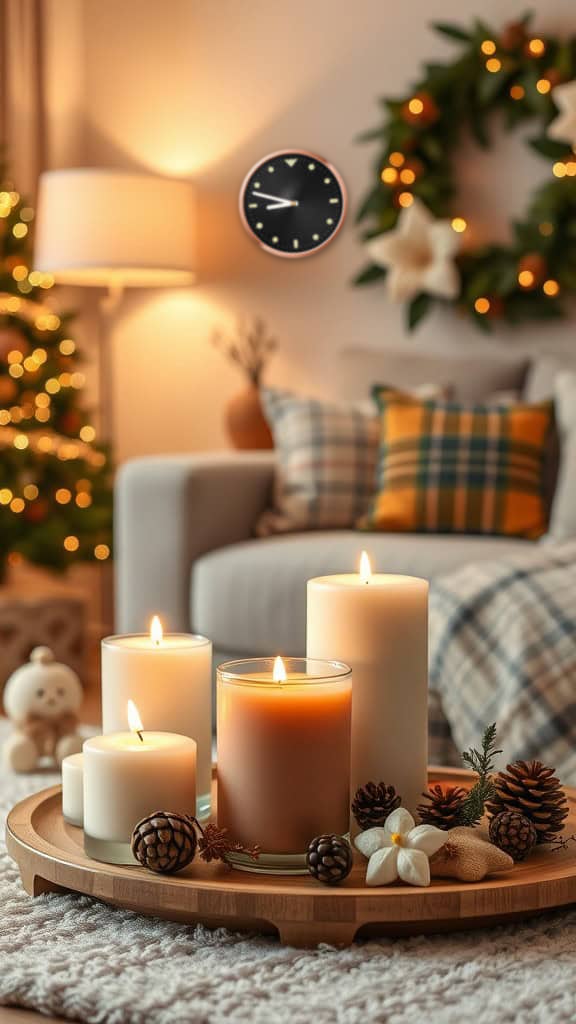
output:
8.48
